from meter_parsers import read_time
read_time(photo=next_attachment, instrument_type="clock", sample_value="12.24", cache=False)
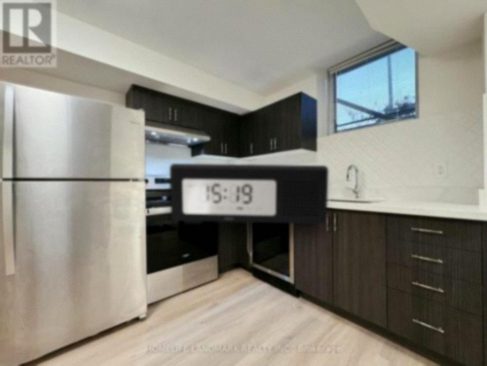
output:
15.19
